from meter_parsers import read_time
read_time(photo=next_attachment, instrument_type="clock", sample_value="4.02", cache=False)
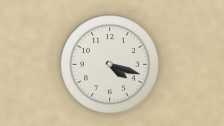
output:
4.18
